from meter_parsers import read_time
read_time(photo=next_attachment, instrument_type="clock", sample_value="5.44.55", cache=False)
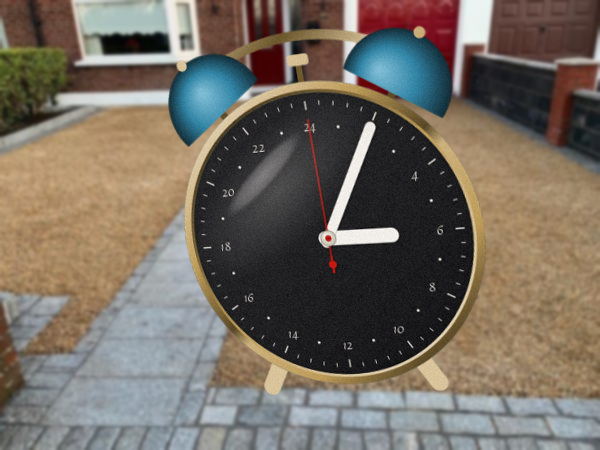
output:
6.05.00
